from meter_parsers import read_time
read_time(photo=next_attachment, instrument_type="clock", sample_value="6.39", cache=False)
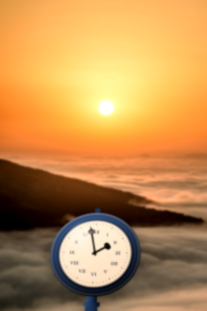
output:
1.58
